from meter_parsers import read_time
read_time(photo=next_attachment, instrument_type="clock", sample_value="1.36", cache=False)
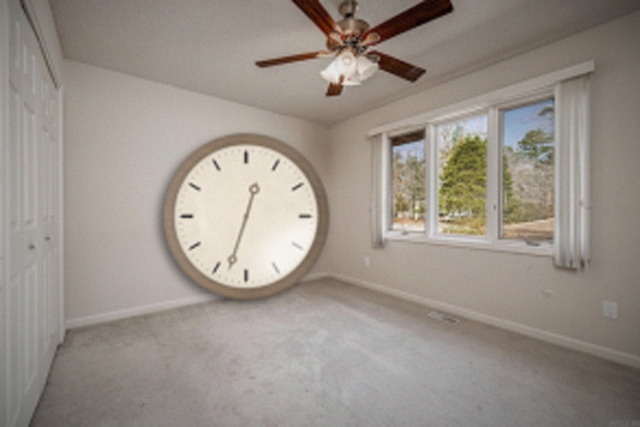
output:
12.33
